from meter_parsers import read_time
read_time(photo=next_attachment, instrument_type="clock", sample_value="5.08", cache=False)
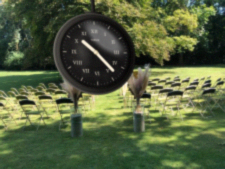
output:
10.23
